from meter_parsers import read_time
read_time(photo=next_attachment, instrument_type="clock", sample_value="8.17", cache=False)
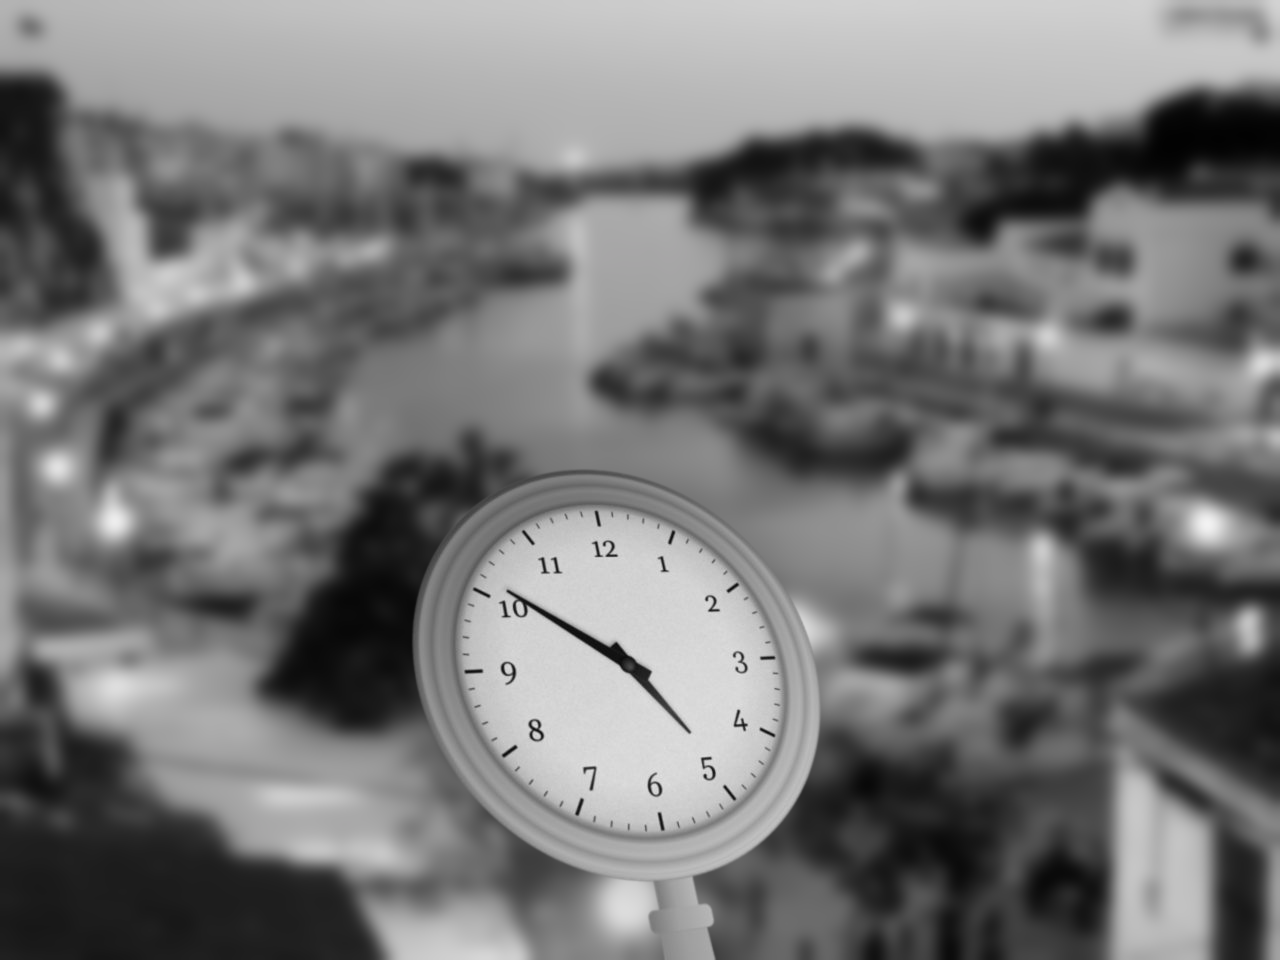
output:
4.51
